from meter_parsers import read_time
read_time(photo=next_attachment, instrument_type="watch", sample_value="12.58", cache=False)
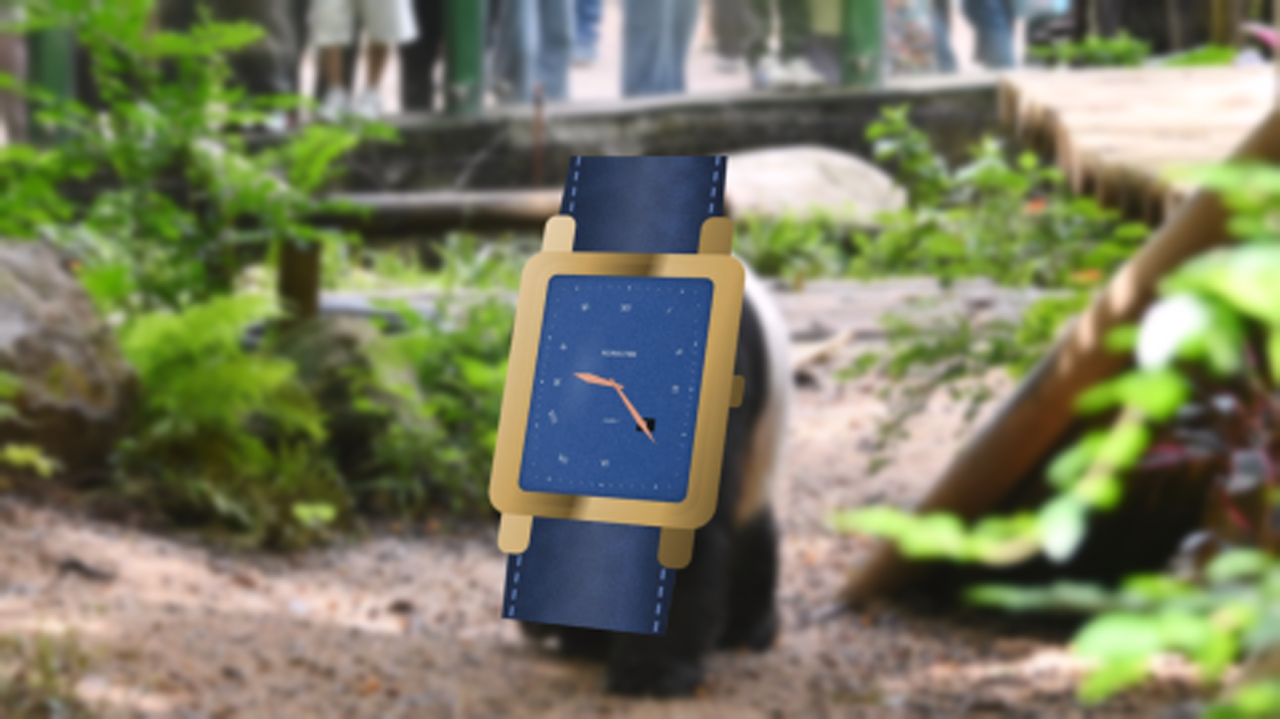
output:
9.23
